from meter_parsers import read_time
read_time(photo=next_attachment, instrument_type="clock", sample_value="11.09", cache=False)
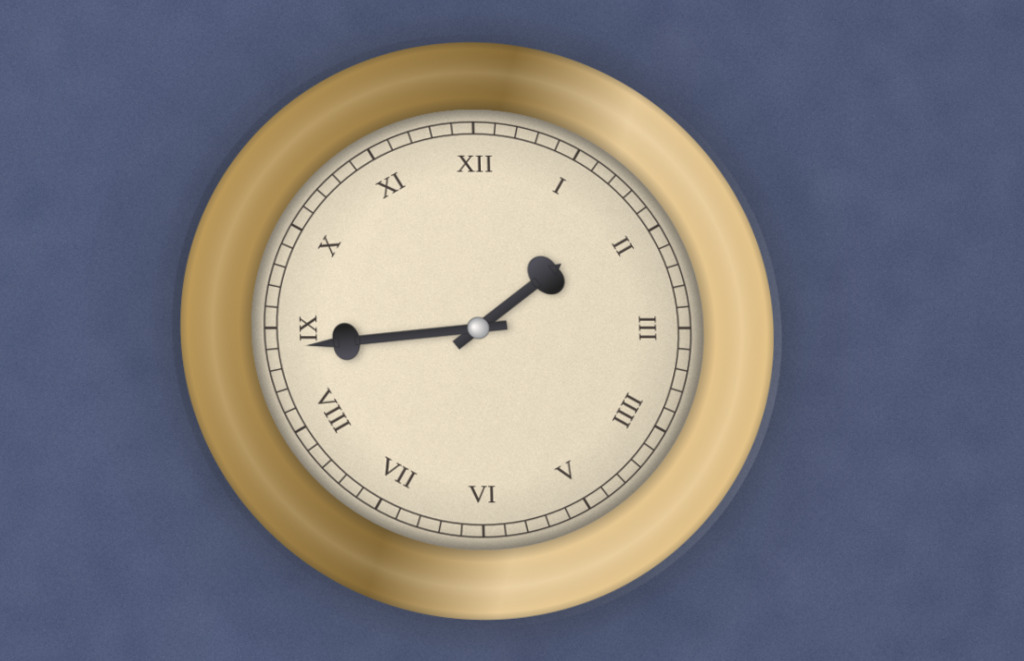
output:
1.44
